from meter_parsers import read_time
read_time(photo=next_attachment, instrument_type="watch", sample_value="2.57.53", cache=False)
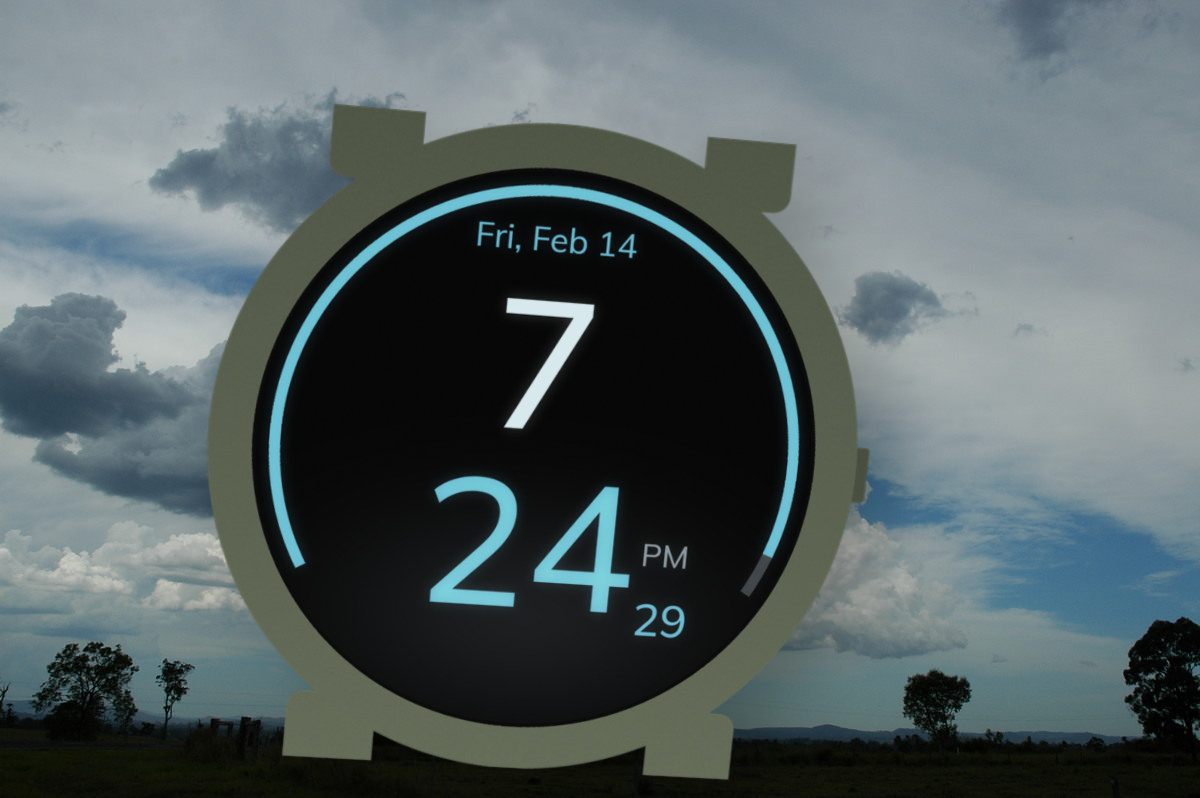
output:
7.24.29
